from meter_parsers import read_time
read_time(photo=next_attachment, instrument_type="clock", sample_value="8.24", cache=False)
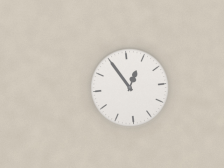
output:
12.55
